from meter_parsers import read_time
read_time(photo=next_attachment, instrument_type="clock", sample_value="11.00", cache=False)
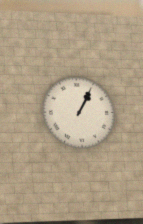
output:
1.05
